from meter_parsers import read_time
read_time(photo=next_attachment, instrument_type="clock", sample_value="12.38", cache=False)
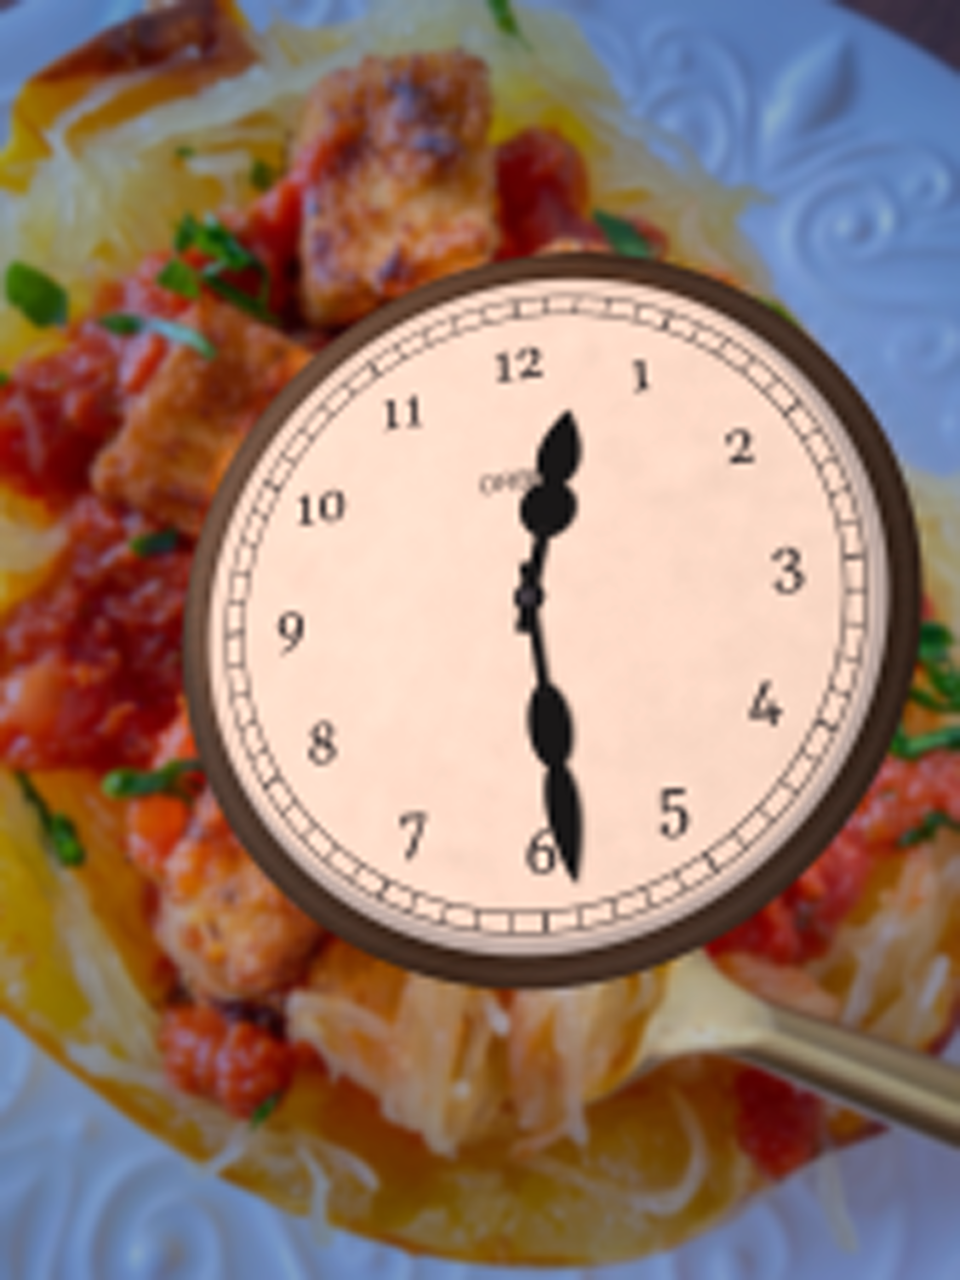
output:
12.29
